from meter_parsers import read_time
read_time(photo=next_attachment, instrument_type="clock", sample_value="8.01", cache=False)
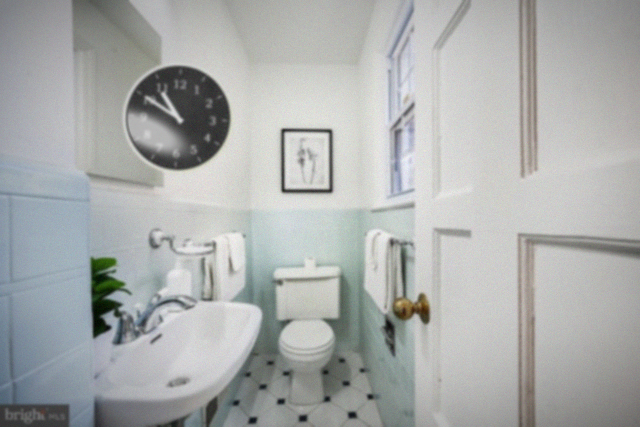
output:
10.50
